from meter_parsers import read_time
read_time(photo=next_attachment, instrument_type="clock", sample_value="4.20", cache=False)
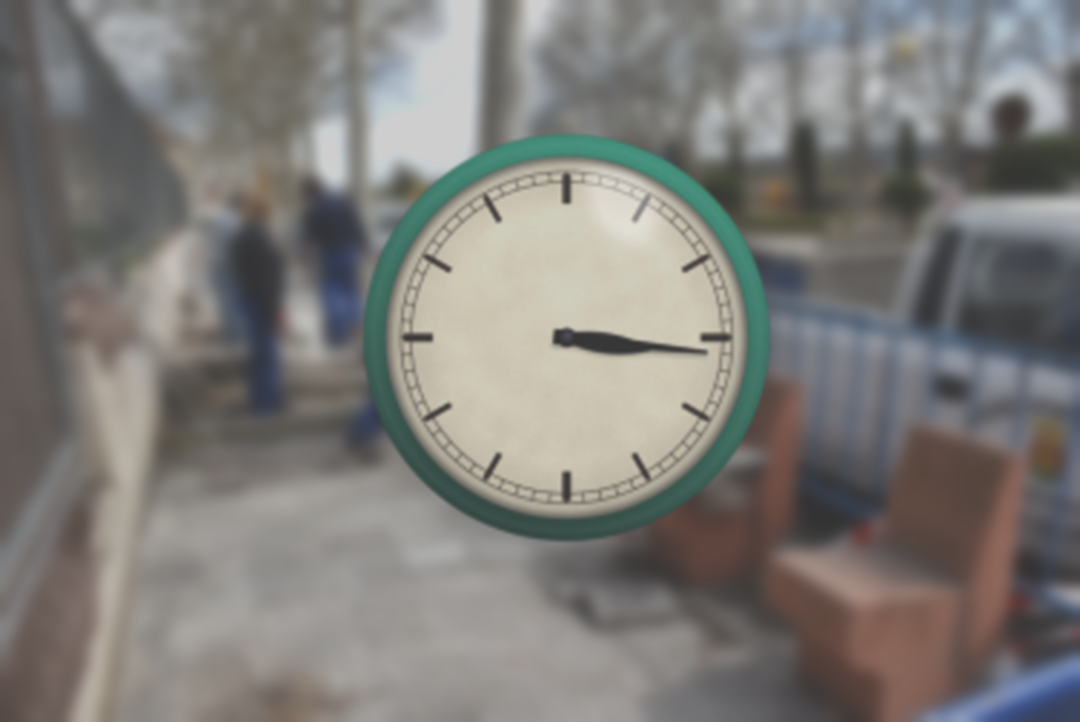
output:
3.16
